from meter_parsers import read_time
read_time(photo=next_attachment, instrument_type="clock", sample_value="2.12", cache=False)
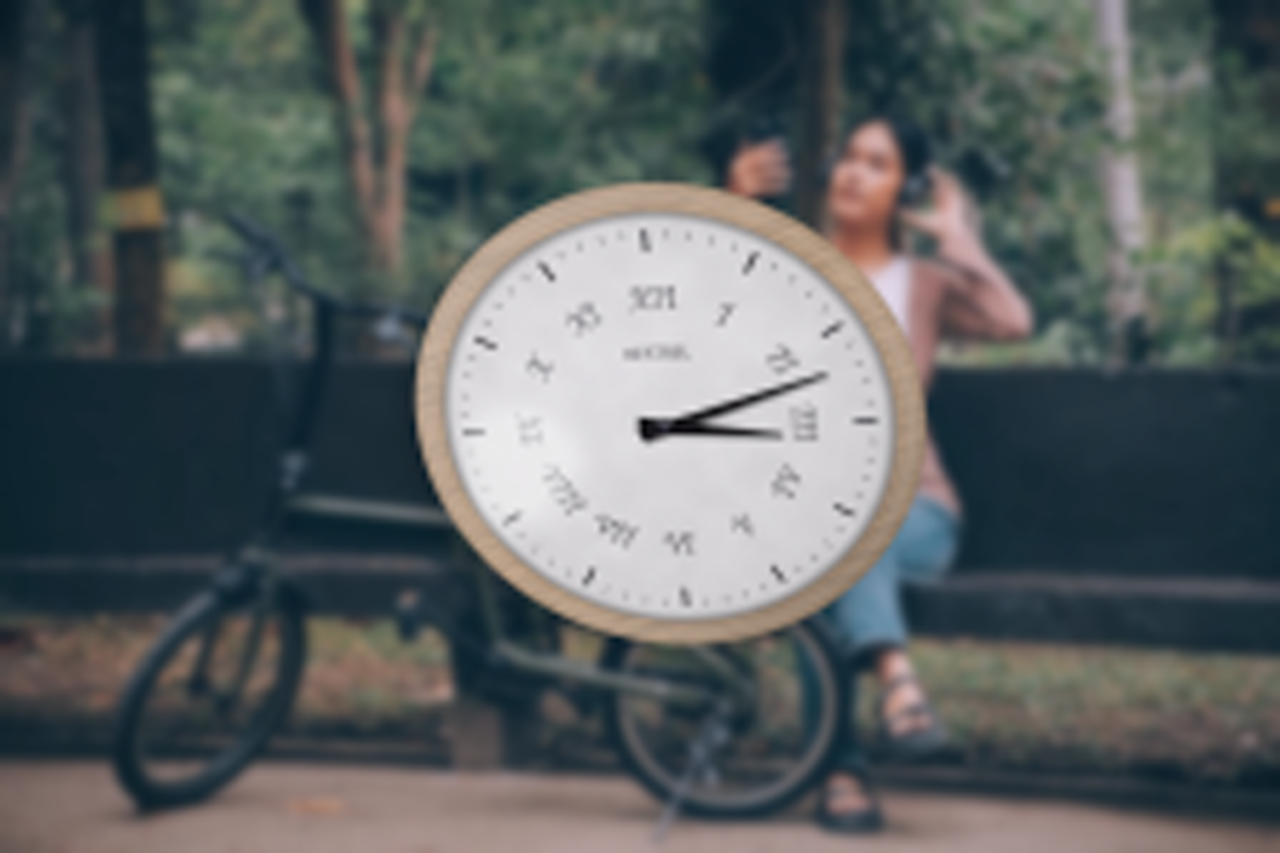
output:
3.12
